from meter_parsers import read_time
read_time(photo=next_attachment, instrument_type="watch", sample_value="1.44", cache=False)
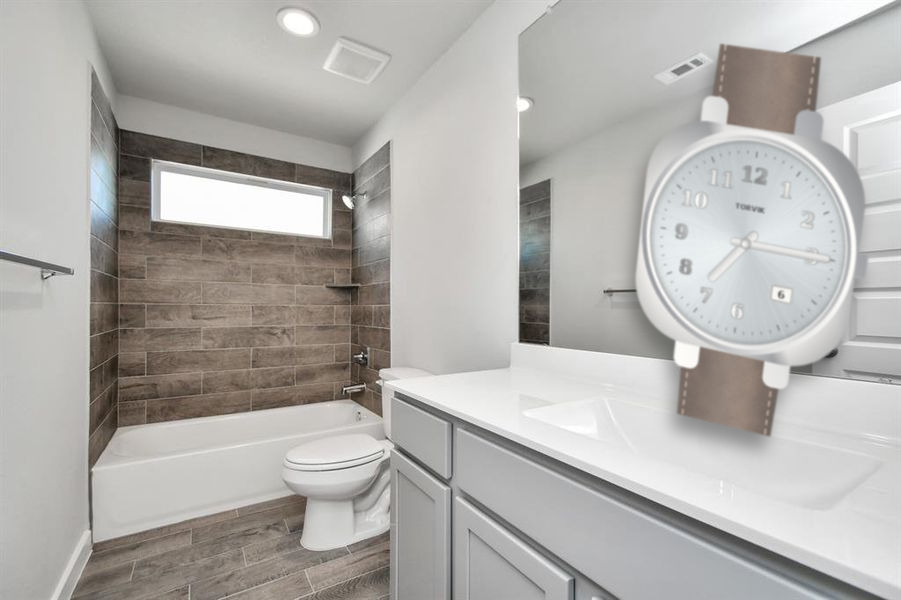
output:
7.15
